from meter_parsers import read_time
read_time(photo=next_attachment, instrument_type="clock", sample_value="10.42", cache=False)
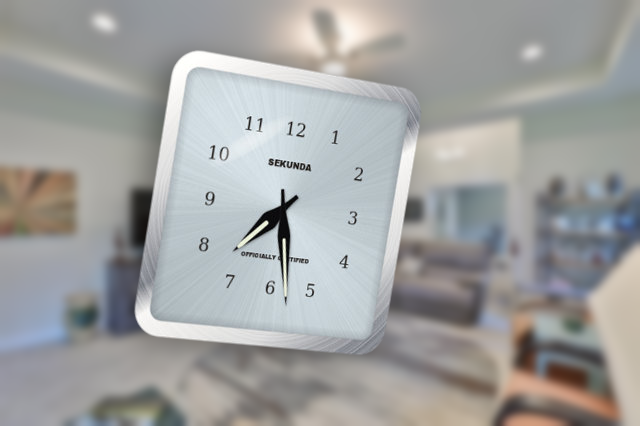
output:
7.28
